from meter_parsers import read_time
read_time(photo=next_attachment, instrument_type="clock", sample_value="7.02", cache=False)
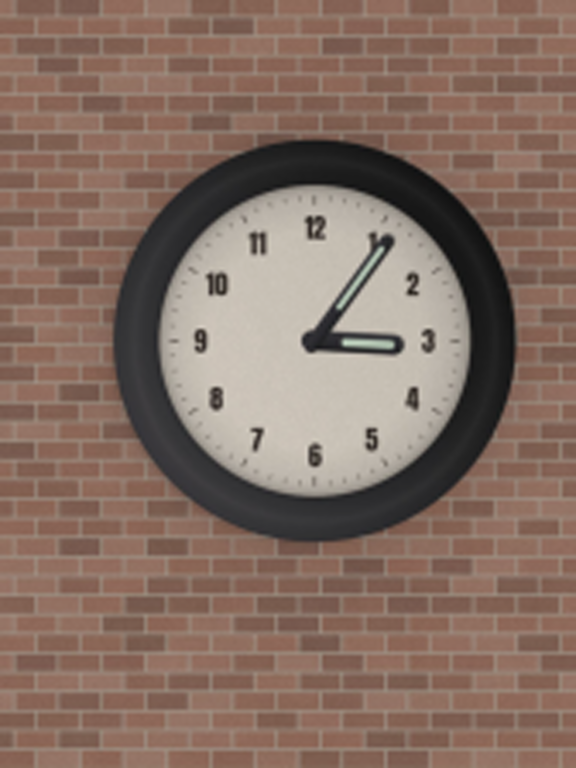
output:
3.06
